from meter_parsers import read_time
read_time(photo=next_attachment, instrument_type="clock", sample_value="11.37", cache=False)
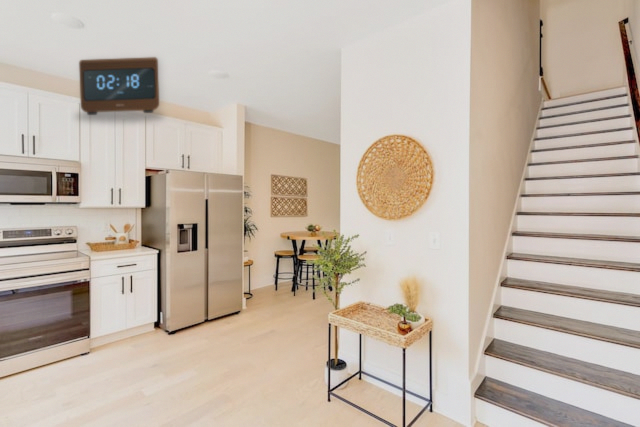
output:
2.18
